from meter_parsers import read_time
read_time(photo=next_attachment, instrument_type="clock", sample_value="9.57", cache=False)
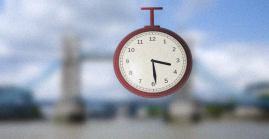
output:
3.29
